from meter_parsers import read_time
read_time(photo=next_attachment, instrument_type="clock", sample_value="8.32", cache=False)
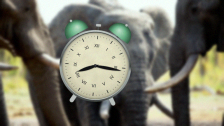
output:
8.16
